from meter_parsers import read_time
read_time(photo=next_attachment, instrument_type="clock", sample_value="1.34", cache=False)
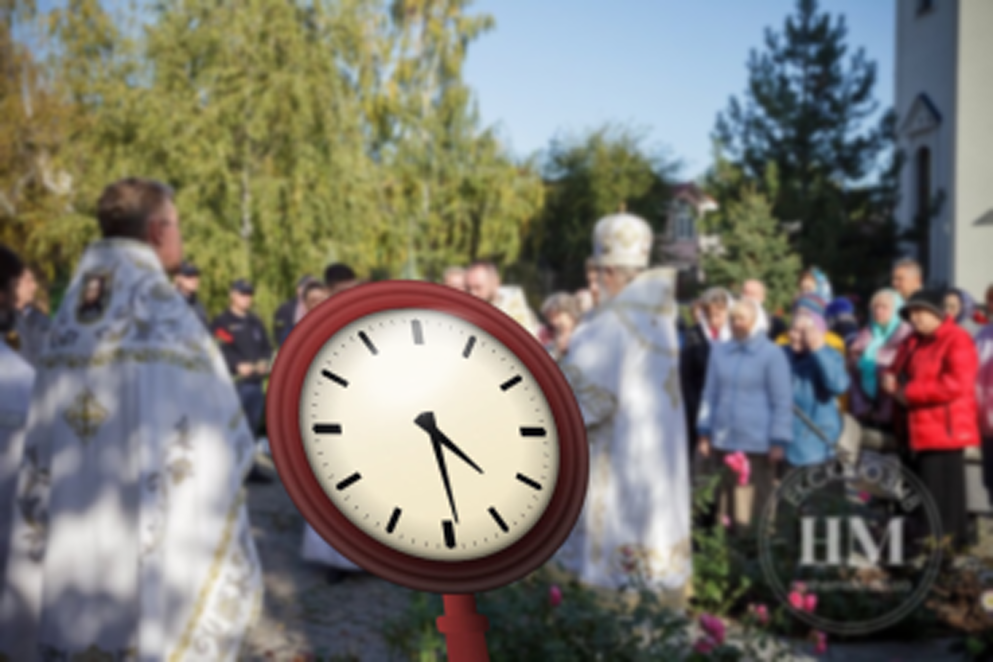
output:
4.29
